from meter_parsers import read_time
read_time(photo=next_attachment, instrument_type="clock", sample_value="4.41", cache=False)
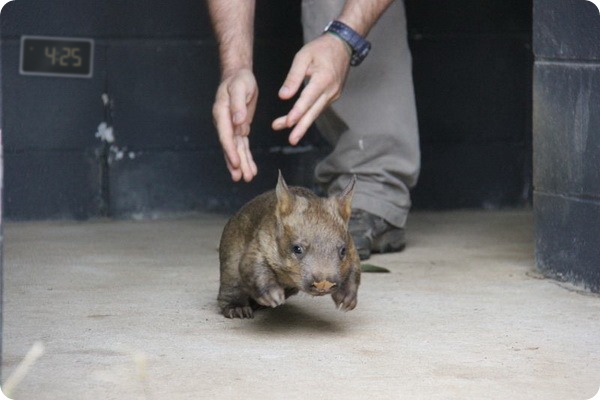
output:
4.25
